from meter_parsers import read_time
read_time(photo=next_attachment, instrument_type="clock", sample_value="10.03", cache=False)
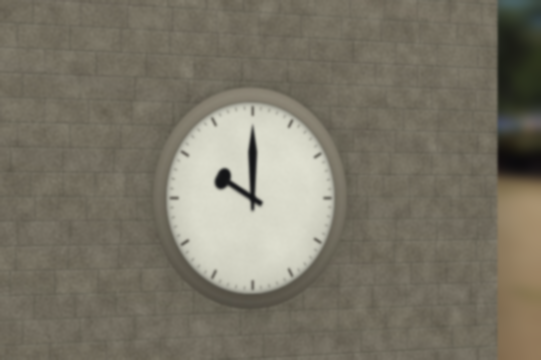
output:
10.00
